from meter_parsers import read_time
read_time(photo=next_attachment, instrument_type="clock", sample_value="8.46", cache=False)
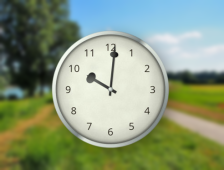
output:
10.01
